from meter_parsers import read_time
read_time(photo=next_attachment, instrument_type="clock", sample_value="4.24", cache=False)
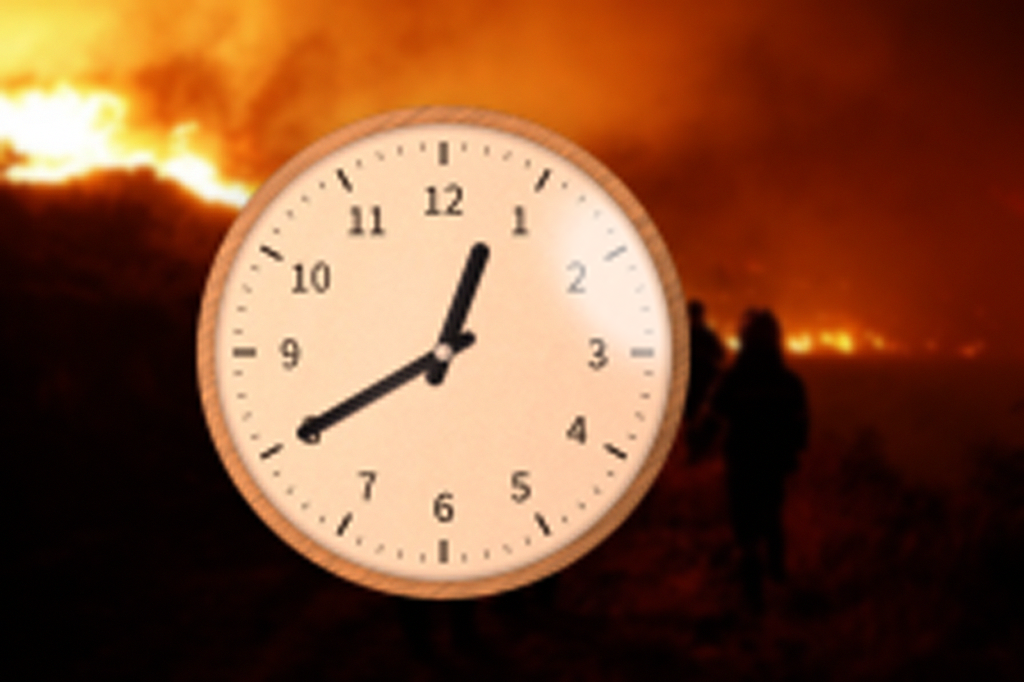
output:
12.40
